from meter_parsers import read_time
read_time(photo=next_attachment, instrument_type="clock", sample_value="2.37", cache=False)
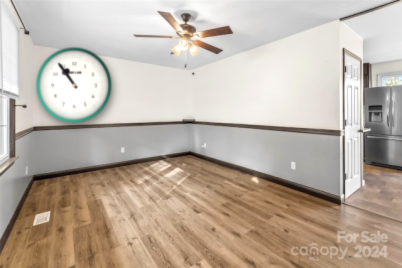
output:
10.54
